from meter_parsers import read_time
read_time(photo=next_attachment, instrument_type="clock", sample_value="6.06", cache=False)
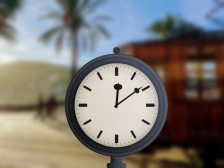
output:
12.09
